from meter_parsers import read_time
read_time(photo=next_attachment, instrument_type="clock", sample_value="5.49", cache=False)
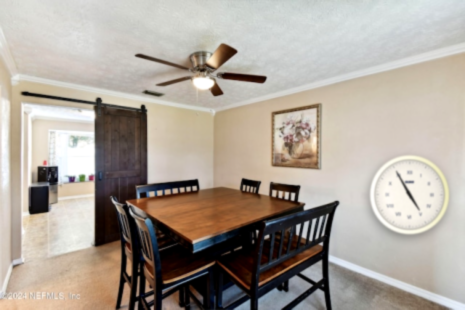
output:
4.55
